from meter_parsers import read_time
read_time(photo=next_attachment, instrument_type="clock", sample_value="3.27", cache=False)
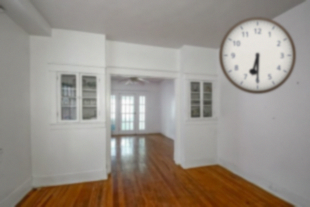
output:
6.30
